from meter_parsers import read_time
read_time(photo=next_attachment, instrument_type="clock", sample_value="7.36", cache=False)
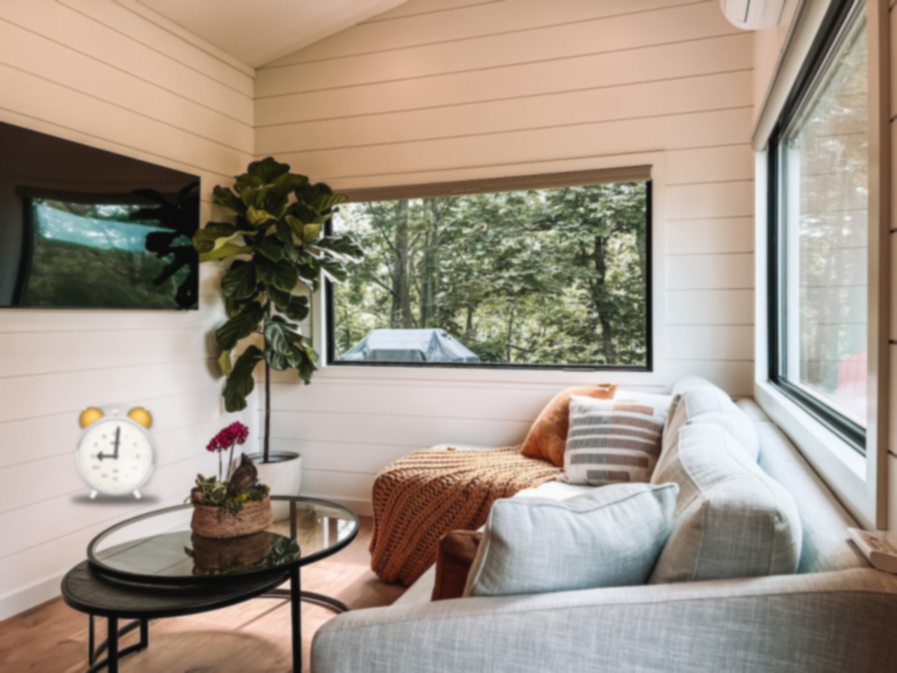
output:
9.01
